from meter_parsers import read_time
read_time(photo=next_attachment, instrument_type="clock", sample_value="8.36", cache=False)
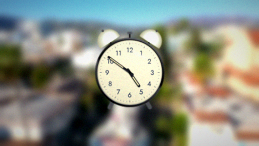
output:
4.51
